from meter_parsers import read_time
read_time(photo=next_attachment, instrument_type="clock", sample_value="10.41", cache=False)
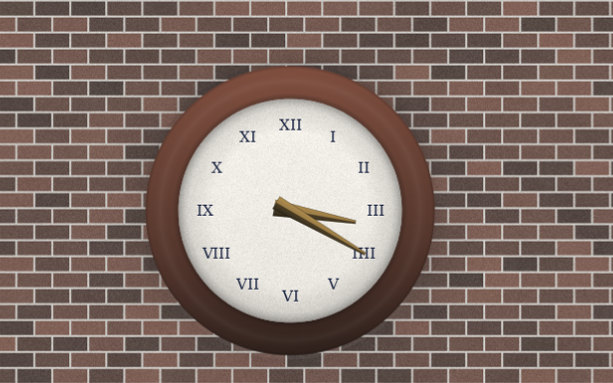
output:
3.20
